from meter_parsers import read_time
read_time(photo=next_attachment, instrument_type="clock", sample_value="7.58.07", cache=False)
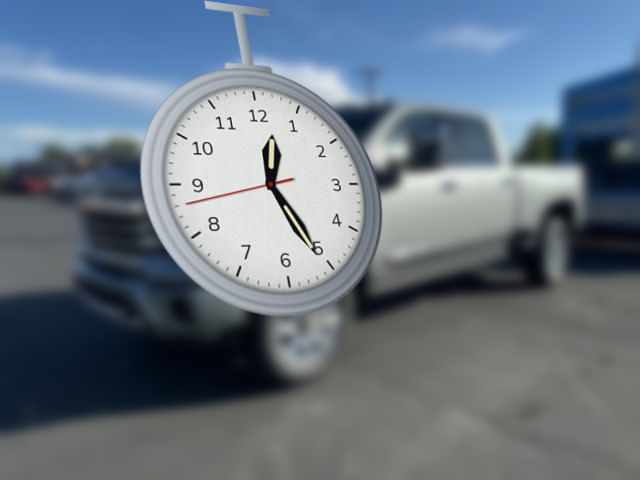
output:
12.25.43
